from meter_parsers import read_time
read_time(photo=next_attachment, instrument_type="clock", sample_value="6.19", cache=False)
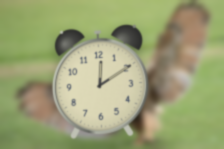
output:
12.10
